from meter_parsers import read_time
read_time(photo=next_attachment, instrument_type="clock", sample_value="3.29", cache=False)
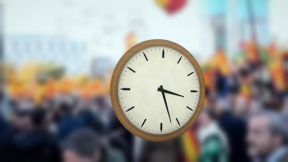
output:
3.27
